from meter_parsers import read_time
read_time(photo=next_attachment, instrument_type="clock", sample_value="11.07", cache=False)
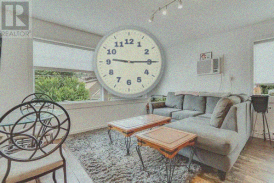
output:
9.15
